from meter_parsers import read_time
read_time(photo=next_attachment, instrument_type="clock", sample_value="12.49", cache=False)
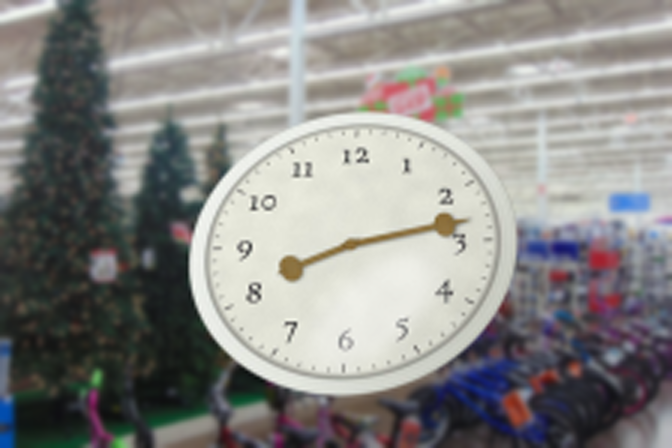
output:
8.13
